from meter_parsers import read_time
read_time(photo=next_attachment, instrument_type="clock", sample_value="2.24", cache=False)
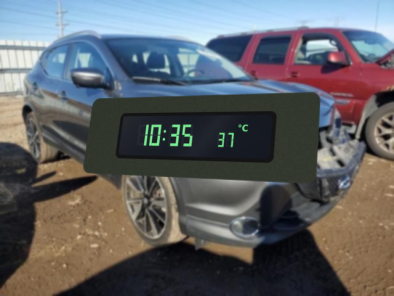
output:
10.35
